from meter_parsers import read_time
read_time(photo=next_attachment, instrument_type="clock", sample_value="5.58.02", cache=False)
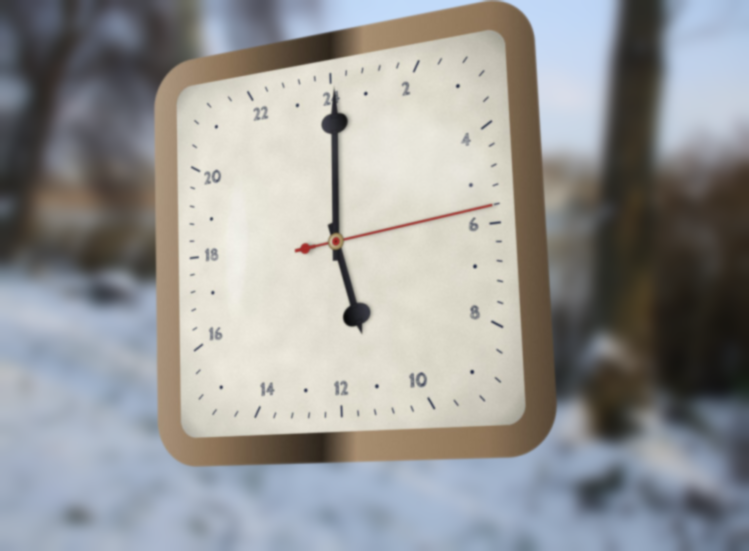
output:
11.00.14
